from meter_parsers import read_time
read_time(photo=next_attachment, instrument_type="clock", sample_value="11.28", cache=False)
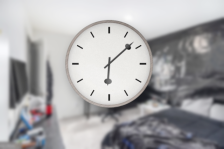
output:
6.08
